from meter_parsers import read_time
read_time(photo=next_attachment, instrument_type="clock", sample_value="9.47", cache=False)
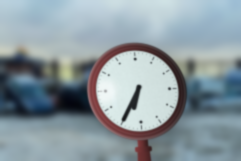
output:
6.35
